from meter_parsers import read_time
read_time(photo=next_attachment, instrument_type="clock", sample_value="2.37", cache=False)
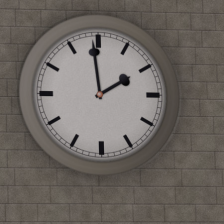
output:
1.59
